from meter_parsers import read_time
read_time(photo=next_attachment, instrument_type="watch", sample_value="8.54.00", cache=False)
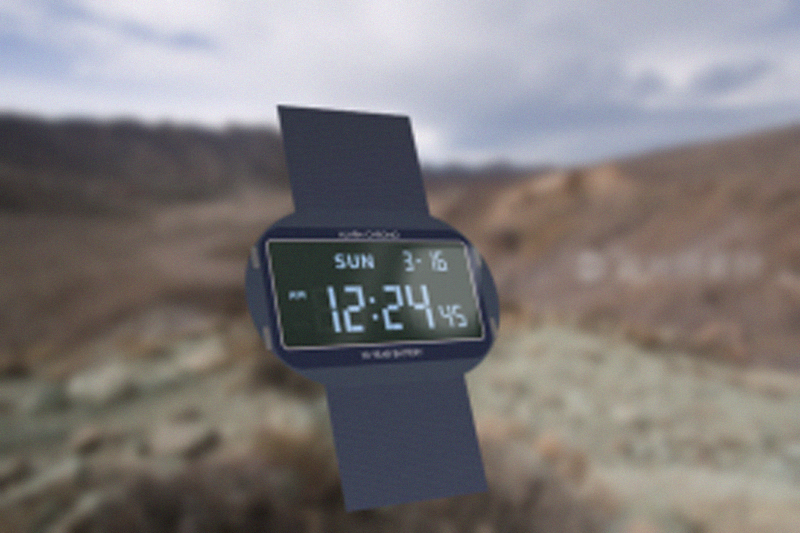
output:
12.24.45
